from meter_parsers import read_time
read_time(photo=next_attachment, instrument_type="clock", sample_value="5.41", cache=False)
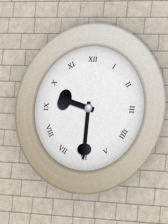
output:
9.30
